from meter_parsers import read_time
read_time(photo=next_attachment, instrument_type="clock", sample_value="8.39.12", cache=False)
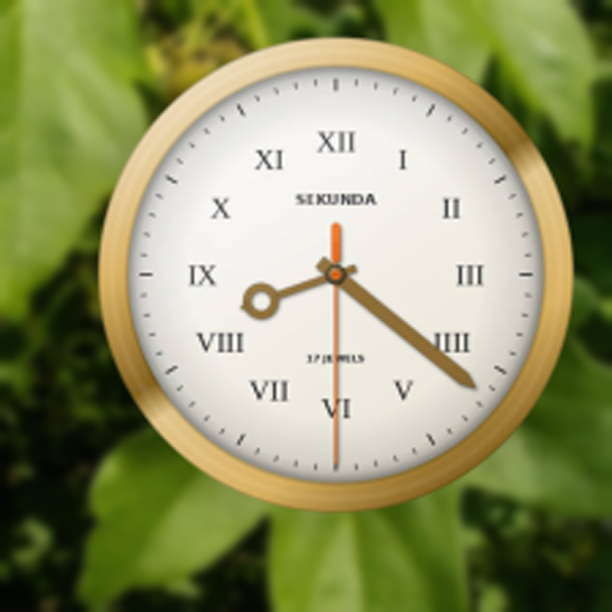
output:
8.21.30
